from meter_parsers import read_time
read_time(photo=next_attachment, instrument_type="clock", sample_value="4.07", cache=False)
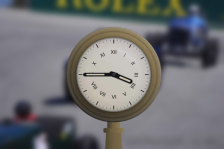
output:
3.45
